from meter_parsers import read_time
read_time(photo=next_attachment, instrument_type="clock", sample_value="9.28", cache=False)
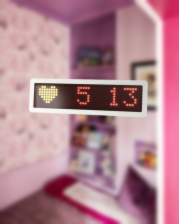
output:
5.13
